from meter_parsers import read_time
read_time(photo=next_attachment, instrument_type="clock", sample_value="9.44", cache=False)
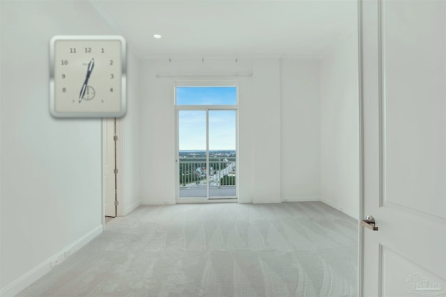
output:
12.33
